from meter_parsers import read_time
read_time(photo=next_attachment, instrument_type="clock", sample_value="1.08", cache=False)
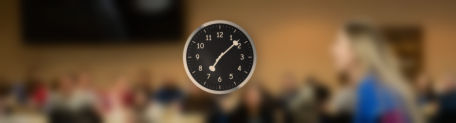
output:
7.08
